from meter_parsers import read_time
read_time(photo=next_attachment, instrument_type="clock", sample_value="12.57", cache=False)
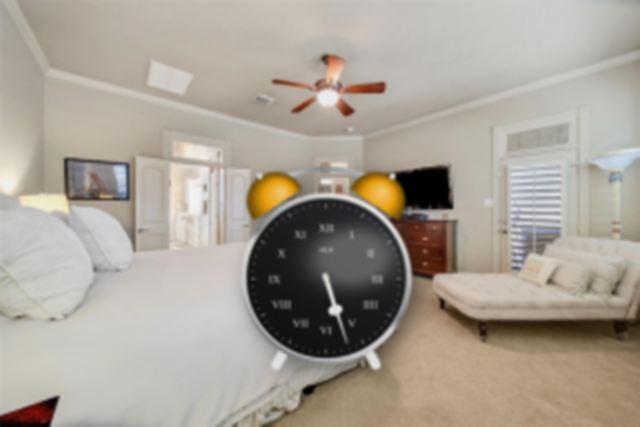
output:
5.27
